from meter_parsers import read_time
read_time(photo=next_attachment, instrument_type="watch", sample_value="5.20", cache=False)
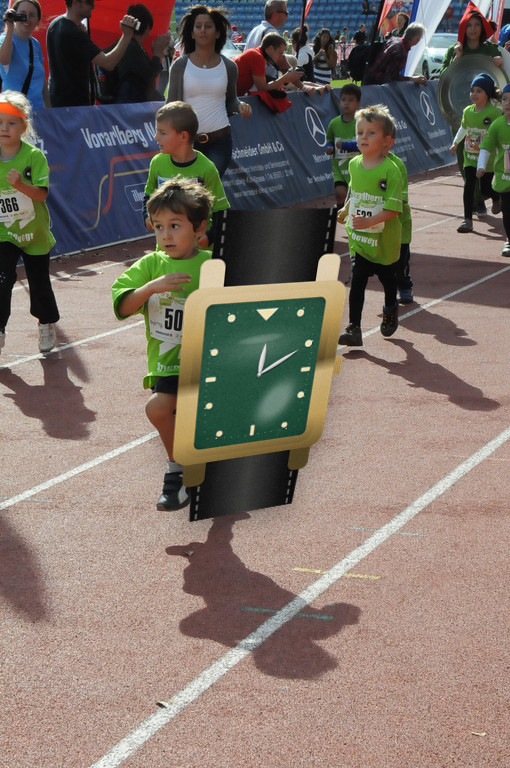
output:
12.10
